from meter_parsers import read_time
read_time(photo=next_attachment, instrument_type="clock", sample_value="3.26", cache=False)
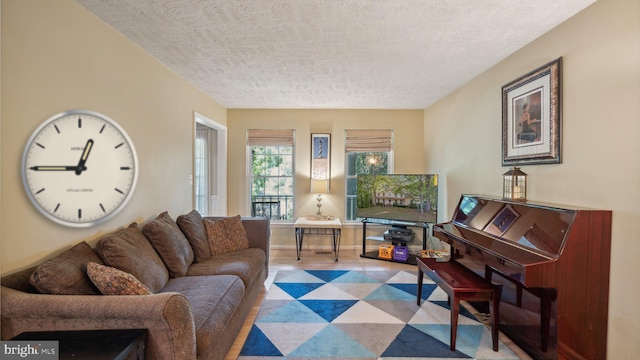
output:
12.45
